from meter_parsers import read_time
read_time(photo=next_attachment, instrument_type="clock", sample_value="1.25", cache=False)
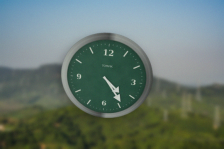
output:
4.24
